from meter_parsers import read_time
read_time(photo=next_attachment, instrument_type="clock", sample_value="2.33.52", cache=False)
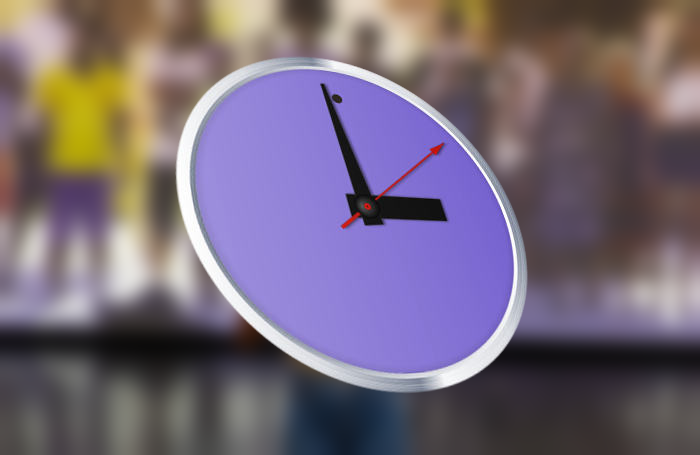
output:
2.59.09
